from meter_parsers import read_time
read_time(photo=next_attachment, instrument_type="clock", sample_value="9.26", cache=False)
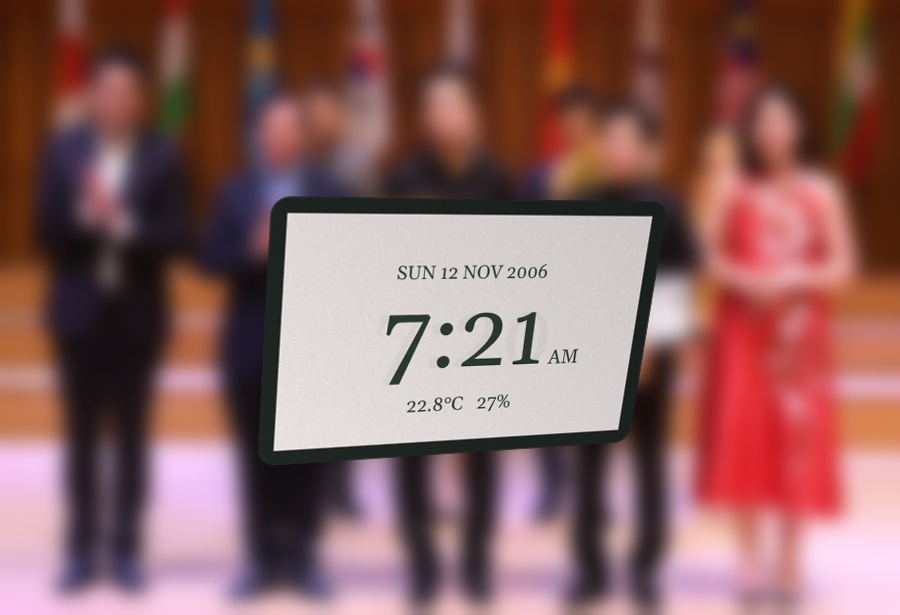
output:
7.21
